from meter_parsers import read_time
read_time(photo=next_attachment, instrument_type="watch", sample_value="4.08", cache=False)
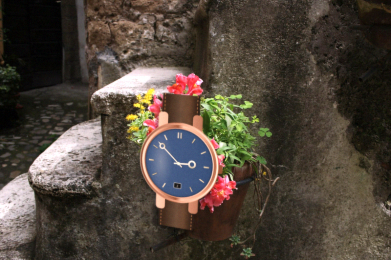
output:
2.52
